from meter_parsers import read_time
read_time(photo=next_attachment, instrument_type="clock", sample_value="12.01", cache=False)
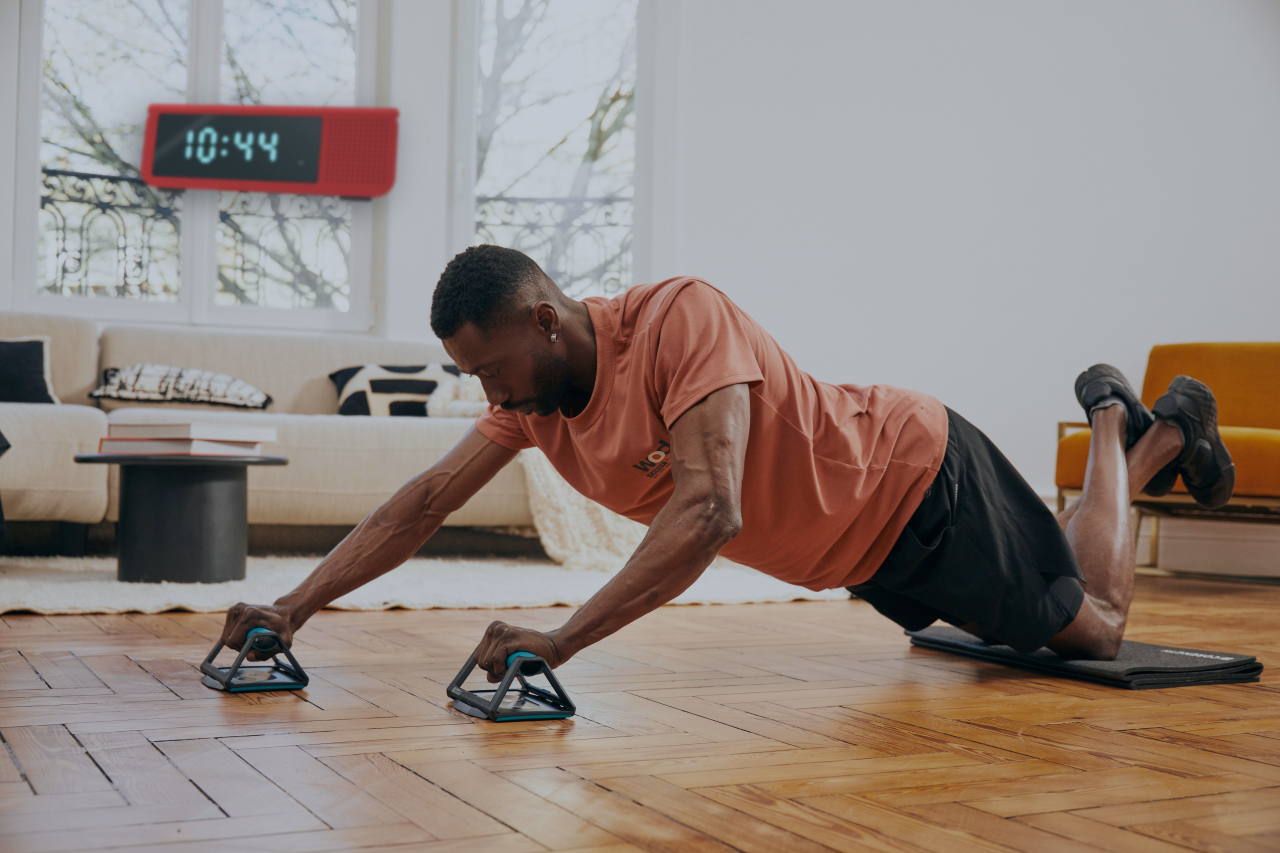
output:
10.44
